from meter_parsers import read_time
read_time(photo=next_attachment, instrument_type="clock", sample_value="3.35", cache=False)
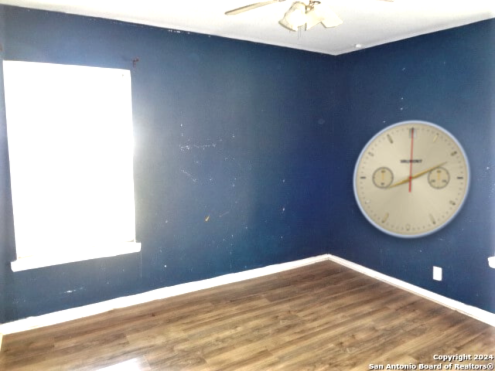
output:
8.11
